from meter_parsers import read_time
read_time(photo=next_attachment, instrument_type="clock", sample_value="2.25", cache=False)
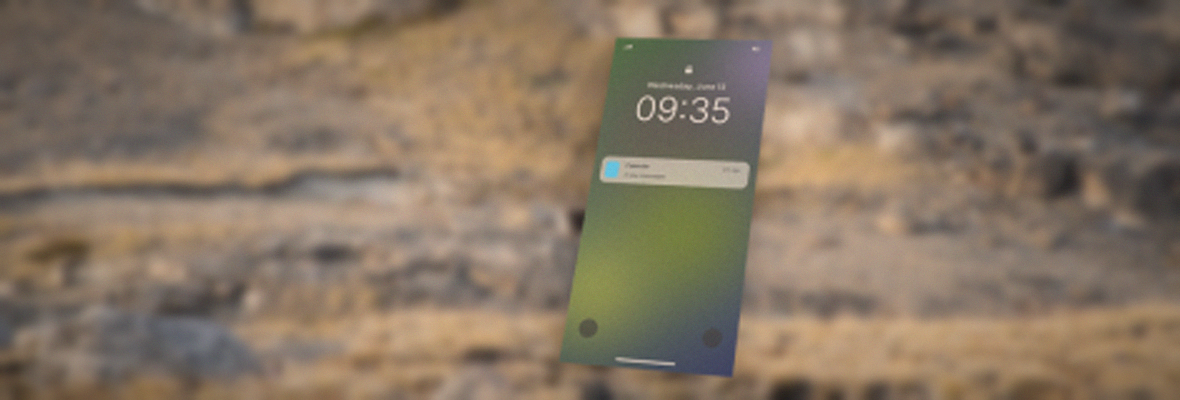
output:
9.35
